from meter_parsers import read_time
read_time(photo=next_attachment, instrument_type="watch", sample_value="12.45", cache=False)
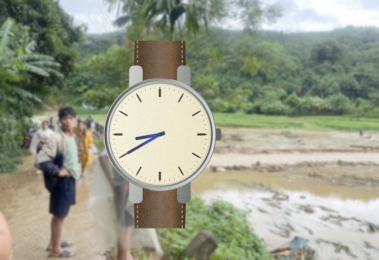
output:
8.40
